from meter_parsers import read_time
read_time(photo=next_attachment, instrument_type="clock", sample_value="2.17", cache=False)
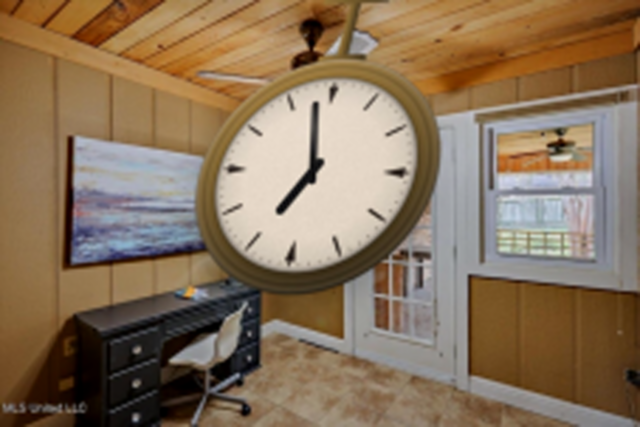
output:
6.58
